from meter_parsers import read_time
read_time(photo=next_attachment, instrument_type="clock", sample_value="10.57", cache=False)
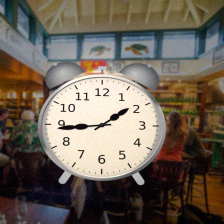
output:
1.44
